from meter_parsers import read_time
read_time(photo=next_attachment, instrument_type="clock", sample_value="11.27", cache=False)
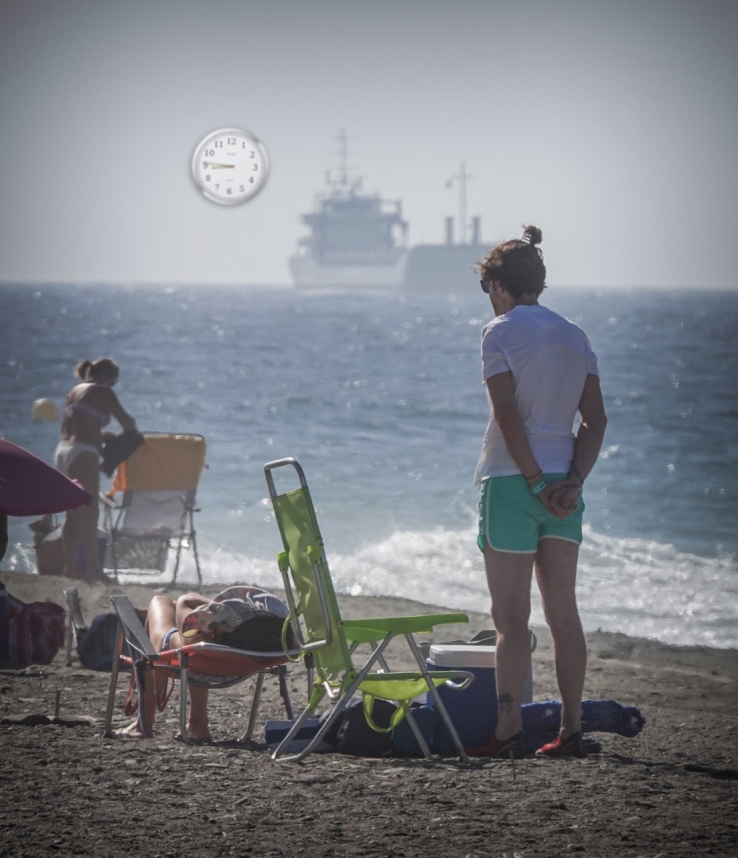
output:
8.46
